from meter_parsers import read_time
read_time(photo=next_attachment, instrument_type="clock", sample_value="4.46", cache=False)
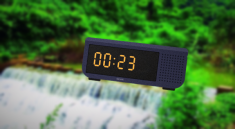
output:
0.23
